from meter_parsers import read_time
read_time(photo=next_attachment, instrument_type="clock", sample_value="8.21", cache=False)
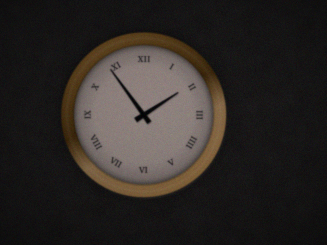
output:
1.54
